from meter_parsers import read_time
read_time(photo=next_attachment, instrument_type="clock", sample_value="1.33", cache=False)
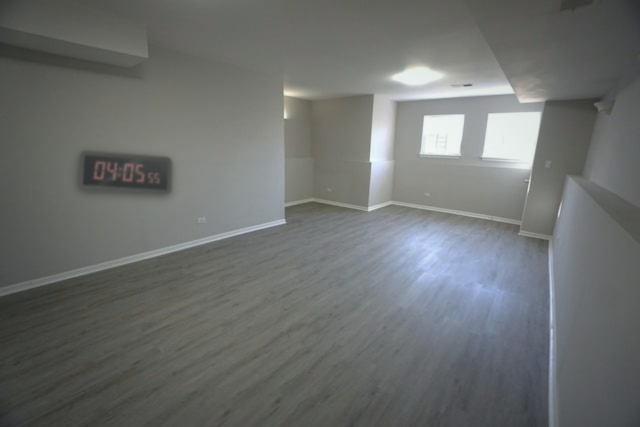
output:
4.05
